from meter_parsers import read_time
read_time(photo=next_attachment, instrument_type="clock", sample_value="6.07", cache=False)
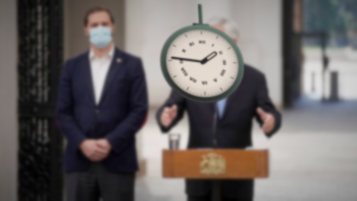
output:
1.46
